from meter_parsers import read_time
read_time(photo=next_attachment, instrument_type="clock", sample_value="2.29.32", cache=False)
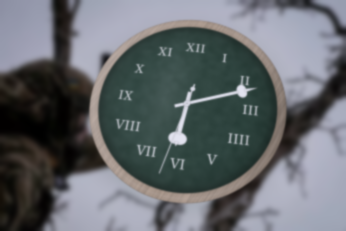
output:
6.11.32
